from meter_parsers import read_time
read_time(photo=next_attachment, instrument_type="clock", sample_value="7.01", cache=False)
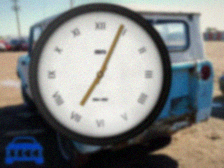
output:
7.04
